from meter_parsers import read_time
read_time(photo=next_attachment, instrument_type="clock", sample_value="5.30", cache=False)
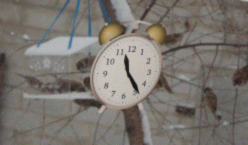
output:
11.24
